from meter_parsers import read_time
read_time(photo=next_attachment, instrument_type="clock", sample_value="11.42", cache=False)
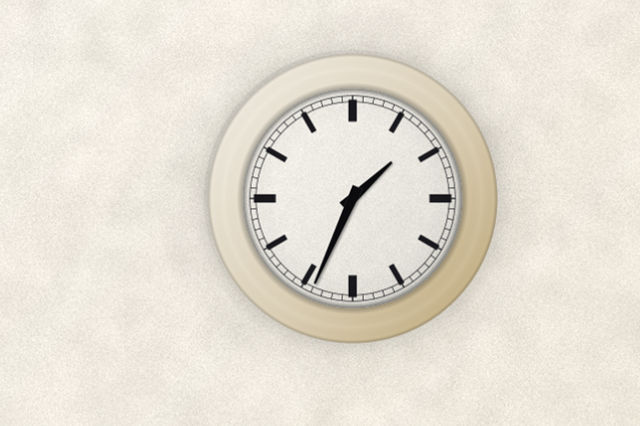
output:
1.34
